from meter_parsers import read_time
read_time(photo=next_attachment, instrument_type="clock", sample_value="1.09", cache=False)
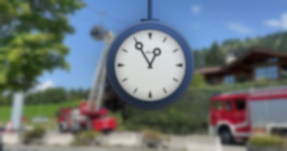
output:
12.55
